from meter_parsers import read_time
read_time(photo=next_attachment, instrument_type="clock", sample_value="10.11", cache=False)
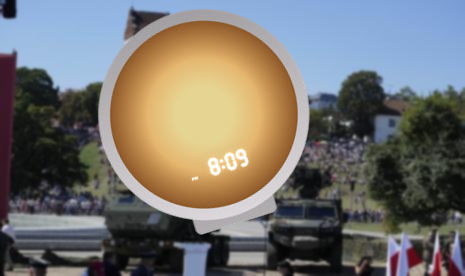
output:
8.09
